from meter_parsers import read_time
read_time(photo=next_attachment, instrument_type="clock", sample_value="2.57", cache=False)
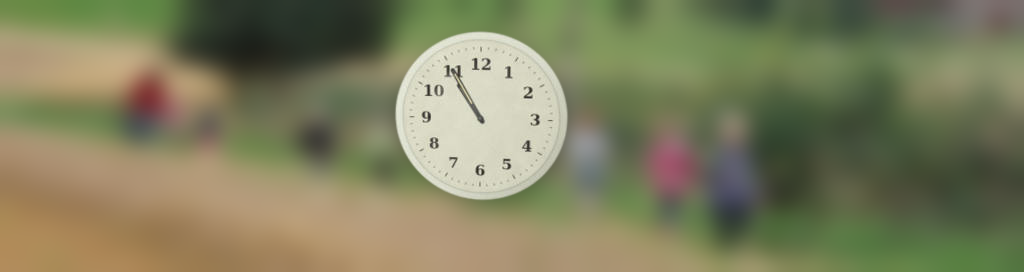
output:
10.55
